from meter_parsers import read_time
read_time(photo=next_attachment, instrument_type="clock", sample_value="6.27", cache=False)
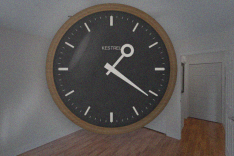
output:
1.21
